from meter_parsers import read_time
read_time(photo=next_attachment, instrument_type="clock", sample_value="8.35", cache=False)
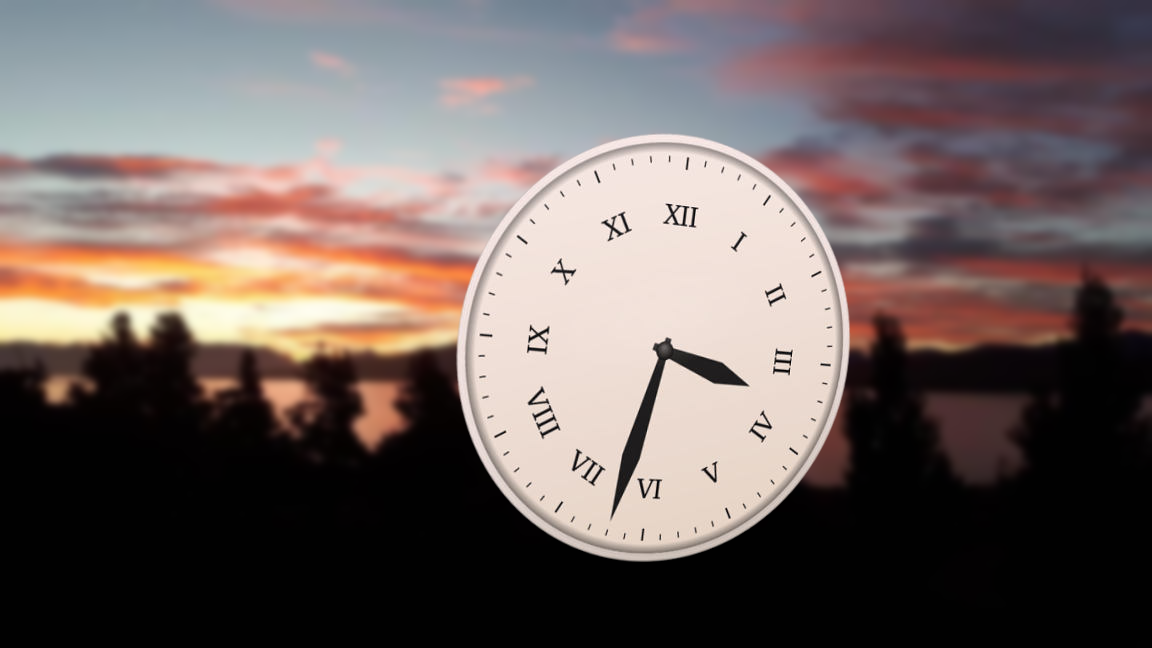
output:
3.32
